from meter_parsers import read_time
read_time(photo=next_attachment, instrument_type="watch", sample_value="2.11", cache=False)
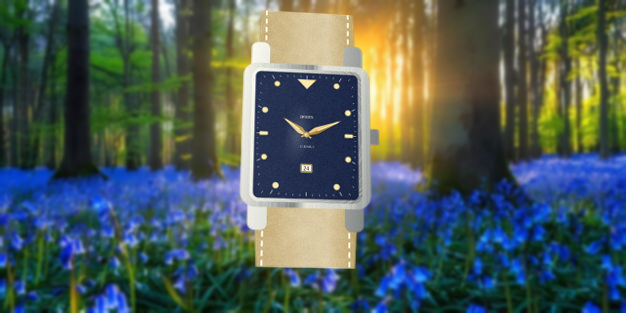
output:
10.11
